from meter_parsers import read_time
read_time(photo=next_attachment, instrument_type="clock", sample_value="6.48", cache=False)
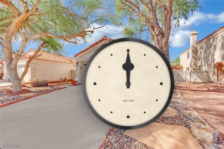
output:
12.00
